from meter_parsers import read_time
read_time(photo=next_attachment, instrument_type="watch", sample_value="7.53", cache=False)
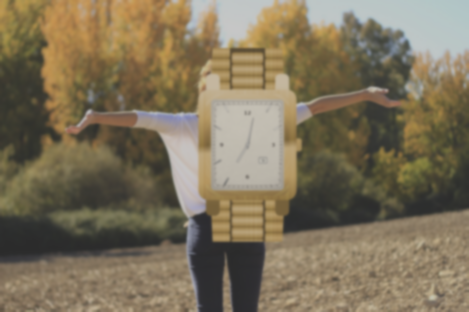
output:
7.02
